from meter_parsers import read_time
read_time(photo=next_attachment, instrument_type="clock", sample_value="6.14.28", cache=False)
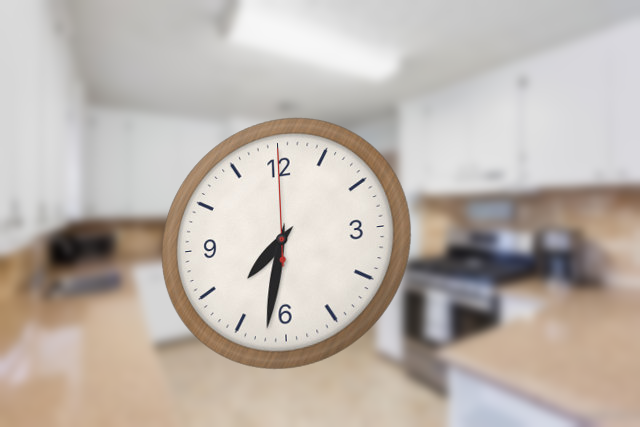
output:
7.32.00
